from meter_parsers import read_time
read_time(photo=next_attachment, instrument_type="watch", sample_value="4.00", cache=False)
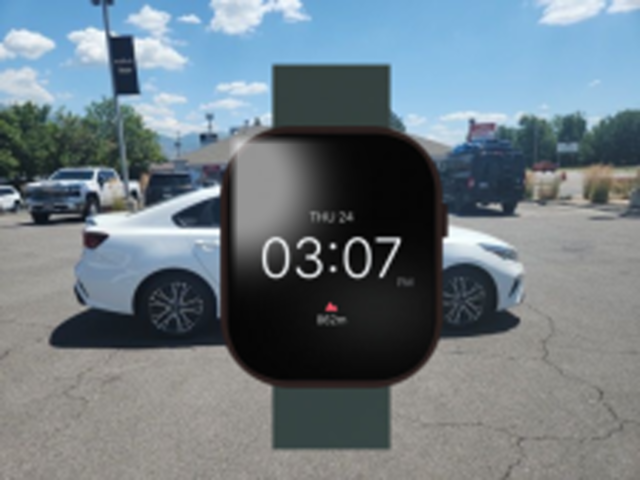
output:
3.07
